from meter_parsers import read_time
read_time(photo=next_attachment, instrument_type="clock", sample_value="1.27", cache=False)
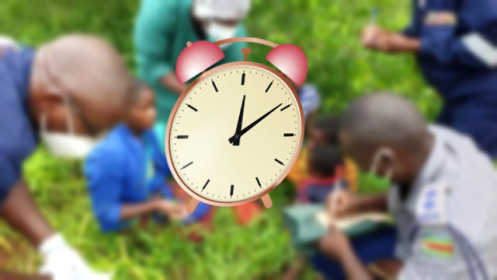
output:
12.09
